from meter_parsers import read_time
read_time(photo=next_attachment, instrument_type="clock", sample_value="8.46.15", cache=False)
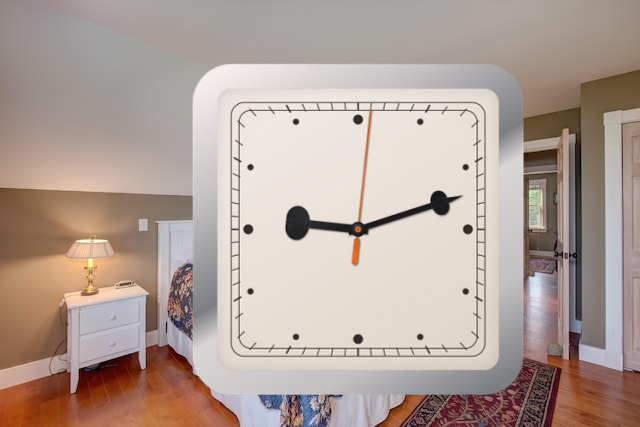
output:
9.12.01
